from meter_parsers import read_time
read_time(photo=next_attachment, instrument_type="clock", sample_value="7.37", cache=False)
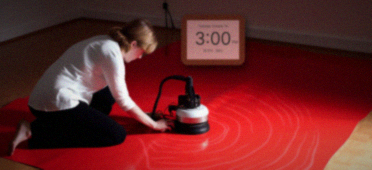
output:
3.00
